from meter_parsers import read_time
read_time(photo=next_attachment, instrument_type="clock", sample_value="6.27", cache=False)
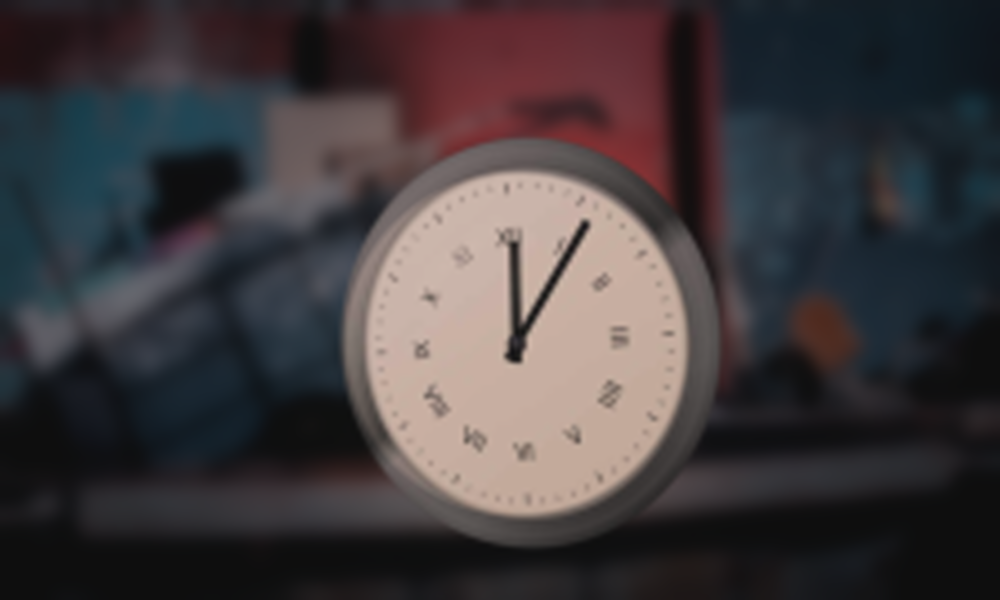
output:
12.06
